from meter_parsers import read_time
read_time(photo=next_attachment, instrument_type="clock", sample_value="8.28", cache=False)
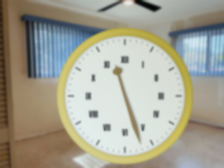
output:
11.27
